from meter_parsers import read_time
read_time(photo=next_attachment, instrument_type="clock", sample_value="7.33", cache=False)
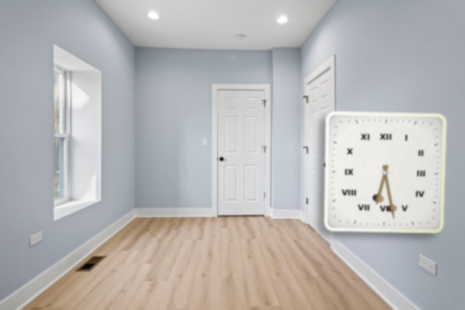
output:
6.28
